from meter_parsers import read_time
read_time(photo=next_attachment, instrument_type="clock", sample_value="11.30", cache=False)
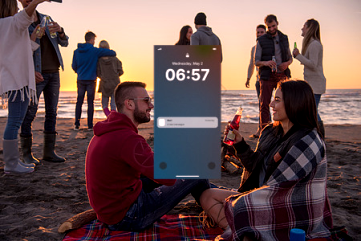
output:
6.57
